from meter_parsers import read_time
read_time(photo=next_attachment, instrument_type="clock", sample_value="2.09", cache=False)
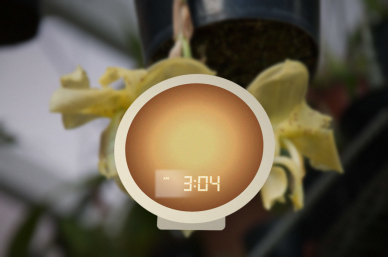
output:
3.04
